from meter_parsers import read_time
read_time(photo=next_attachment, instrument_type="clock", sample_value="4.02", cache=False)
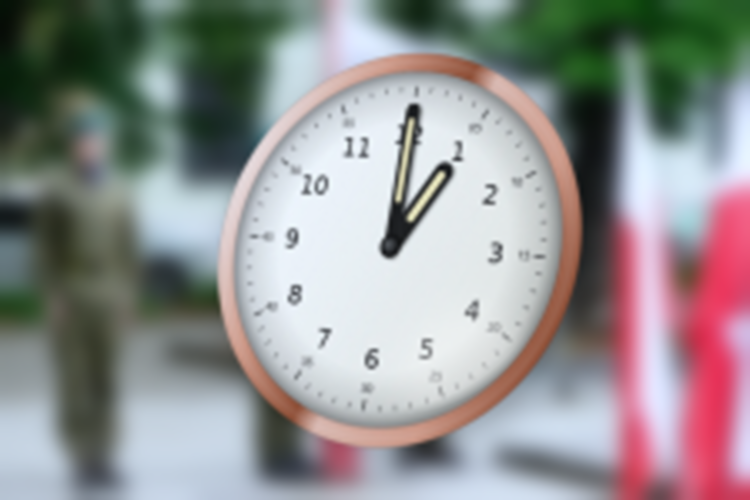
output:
1.00
